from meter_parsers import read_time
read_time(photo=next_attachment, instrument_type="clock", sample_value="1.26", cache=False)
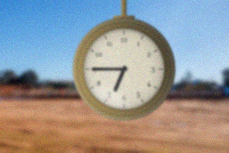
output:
6.45
